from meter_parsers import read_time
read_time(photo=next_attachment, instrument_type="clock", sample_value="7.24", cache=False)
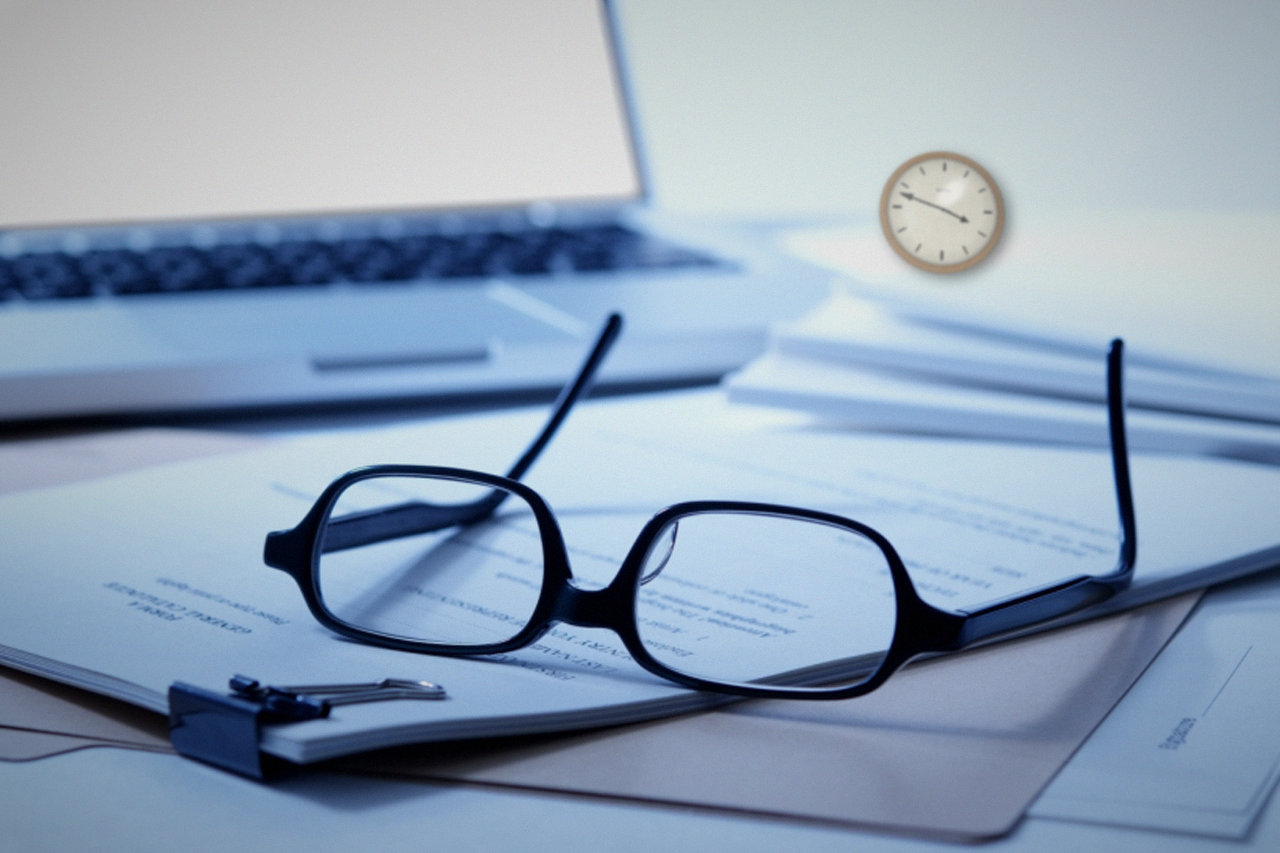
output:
3.48
